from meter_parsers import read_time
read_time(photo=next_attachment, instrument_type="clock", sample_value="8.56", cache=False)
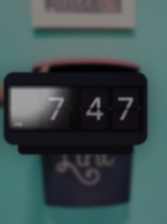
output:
7.47
